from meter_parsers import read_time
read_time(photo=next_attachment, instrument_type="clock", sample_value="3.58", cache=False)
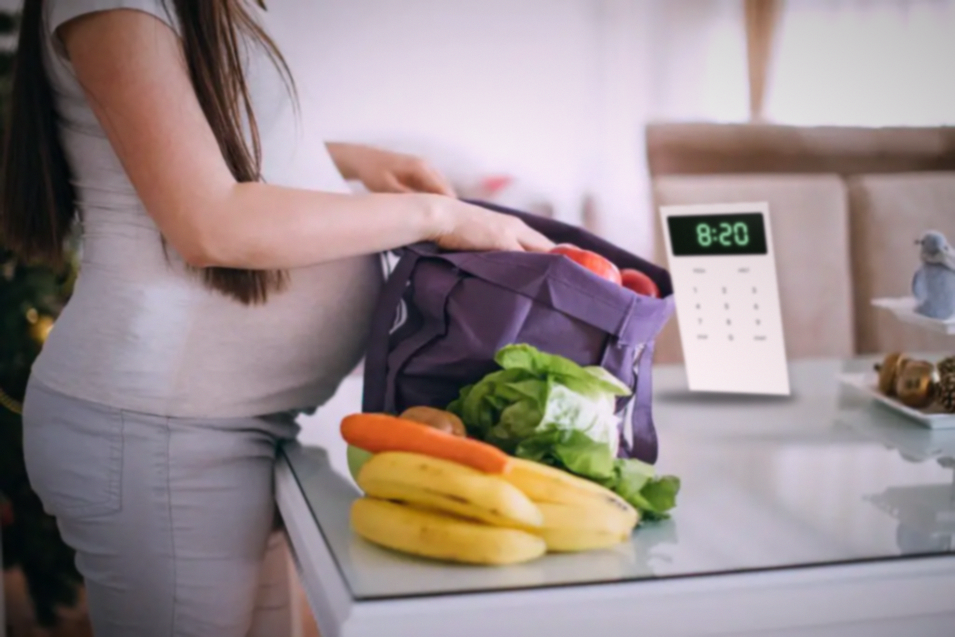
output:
8.20
